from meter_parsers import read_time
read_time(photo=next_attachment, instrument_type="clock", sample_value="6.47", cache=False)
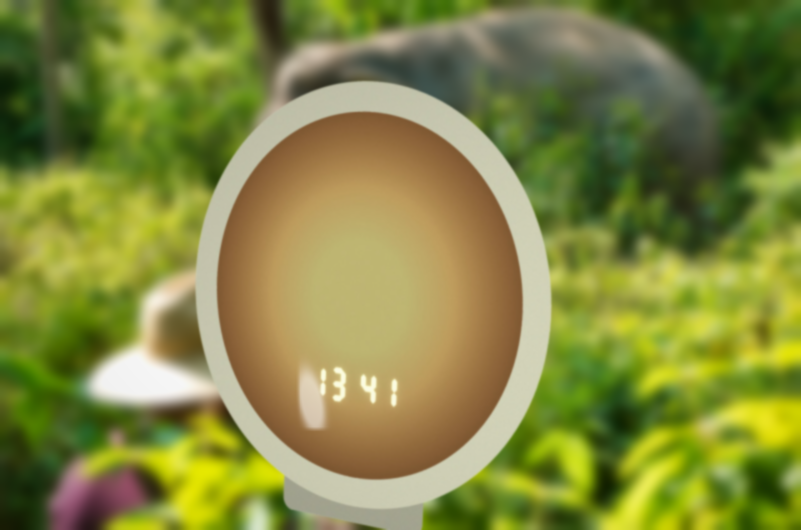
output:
13.41
